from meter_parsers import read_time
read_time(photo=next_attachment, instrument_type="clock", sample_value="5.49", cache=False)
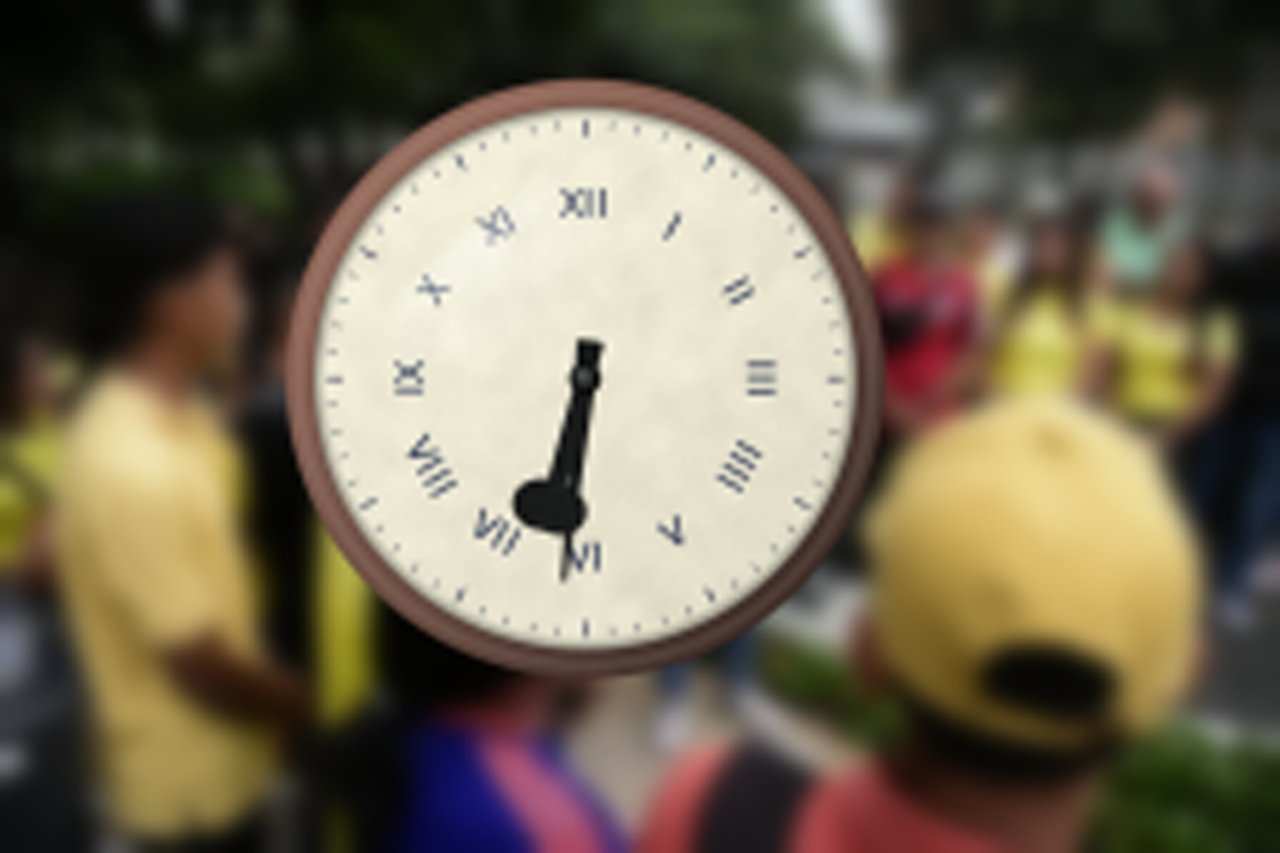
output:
6.31
